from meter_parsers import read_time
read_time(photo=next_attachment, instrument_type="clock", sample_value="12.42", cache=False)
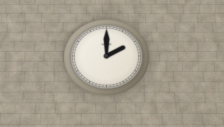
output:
2.00
